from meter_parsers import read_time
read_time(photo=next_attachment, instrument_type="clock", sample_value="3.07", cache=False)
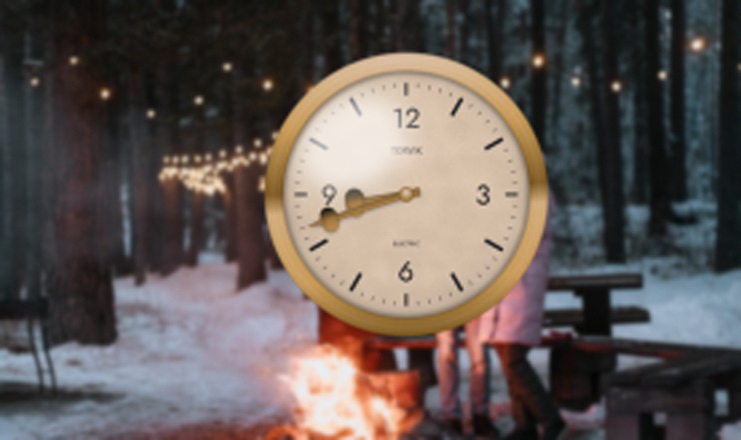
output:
8.42
